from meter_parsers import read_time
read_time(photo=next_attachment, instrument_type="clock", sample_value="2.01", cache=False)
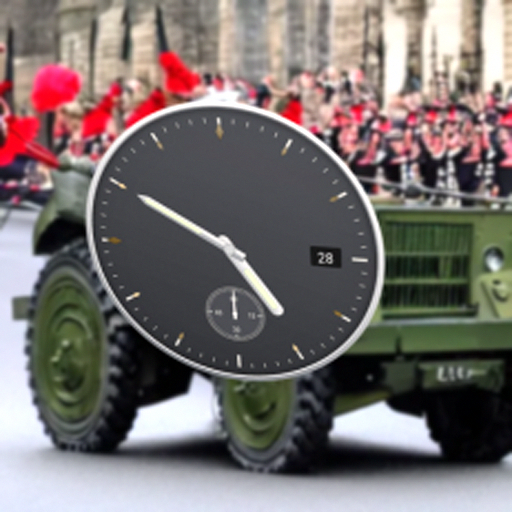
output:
4.50
